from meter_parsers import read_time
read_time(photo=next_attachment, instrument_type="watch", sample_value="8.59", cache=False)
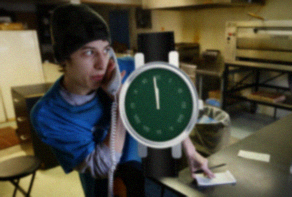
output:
11.59
